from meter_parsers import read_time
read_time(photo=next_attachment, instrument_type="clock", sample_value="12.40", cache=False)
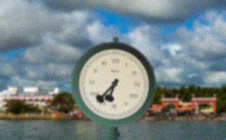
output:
6.37
